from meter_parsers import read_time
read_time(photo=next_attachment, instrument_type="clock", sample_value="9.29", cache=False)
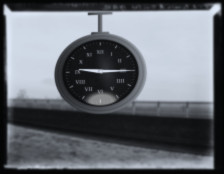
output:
9.15
